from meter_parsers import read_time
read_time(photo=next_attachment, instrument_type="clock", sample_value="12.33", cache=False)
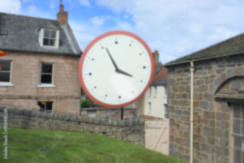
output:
3.56
